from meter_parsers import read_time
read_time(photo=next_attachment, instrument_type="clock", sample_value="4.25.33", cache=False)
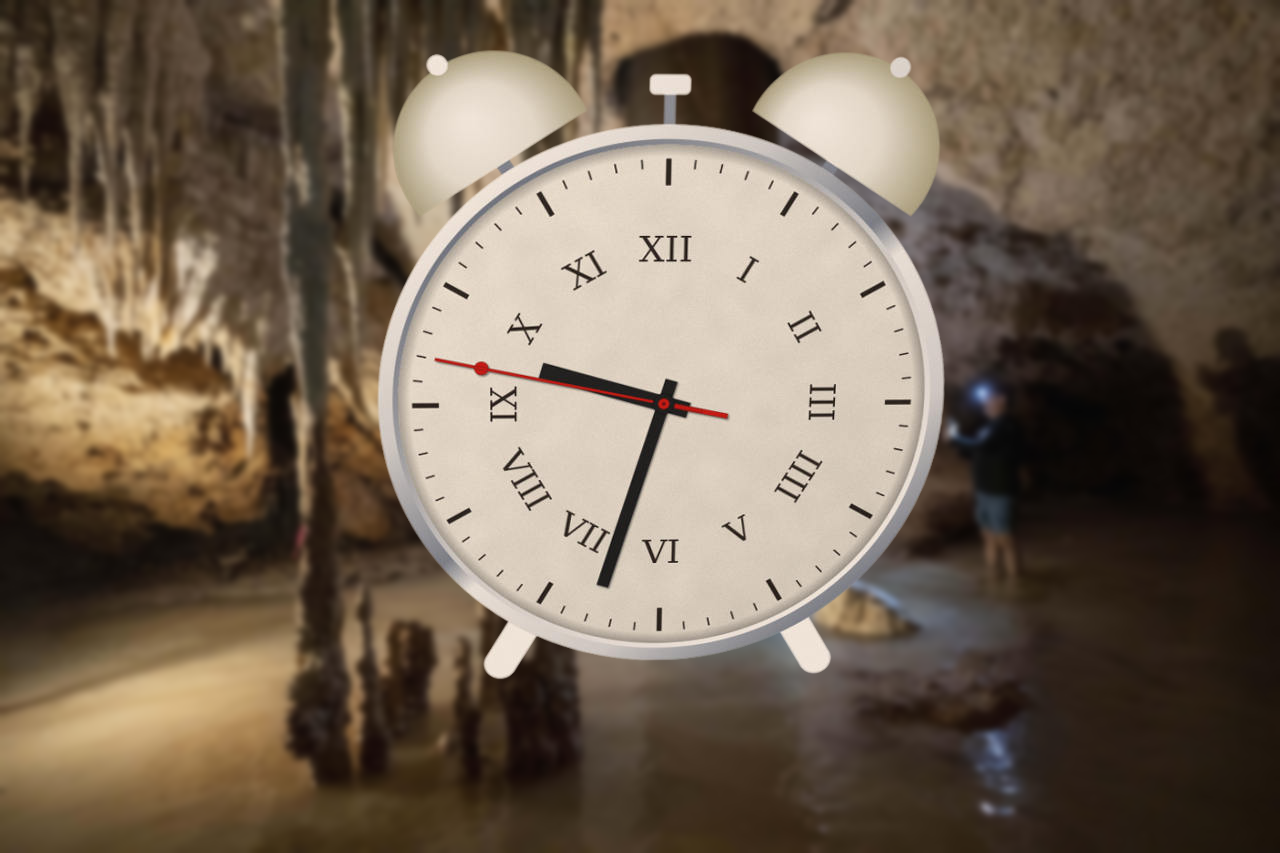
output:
9.32.47
